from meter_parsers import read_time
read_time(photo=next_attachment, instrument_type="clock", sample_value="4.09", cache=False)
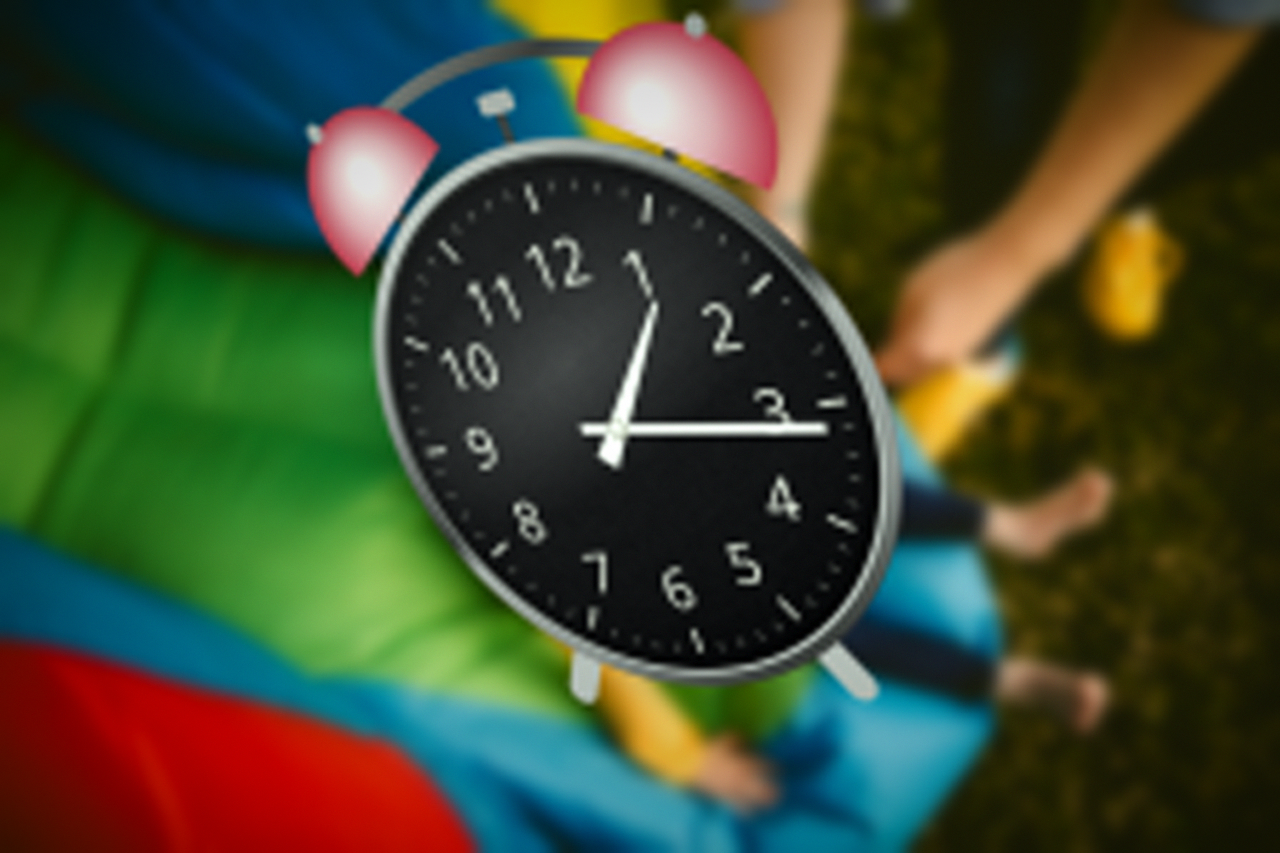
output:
1.16
